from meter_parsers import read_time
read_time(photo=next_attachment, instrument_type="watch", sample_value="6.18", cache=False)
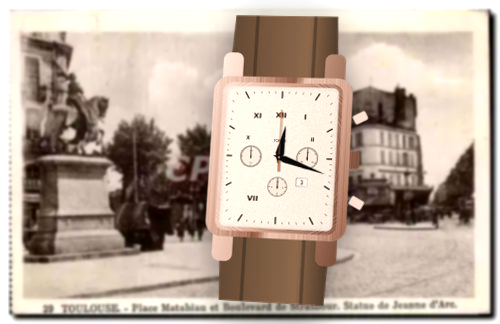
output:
12.18
